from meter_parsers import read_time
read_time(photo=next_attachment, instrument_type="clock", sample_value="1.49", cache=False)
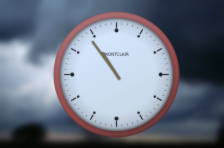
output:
10.54
